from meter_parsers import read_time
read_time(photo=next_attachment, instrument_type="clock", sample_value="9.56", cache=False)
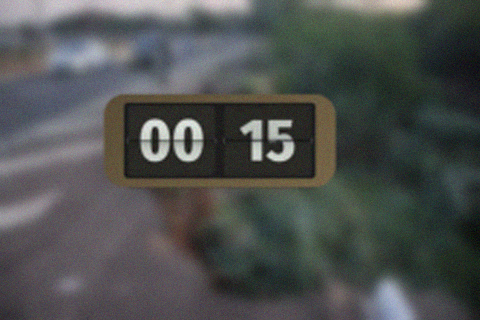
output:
0.15
